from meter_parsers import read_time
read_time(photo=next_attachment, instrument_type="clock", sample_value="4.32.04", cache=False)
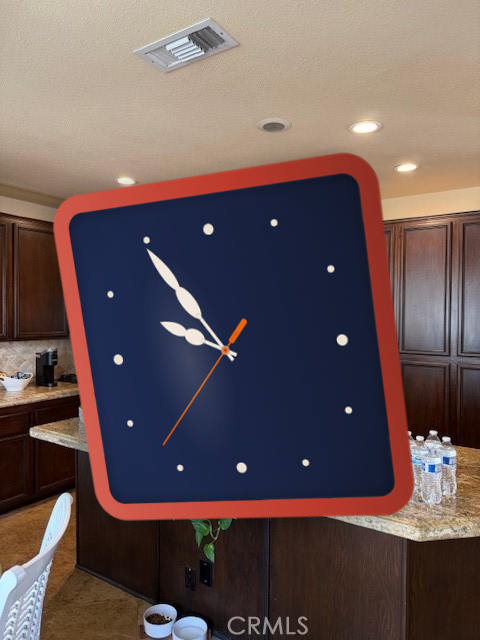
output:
9.54.37
